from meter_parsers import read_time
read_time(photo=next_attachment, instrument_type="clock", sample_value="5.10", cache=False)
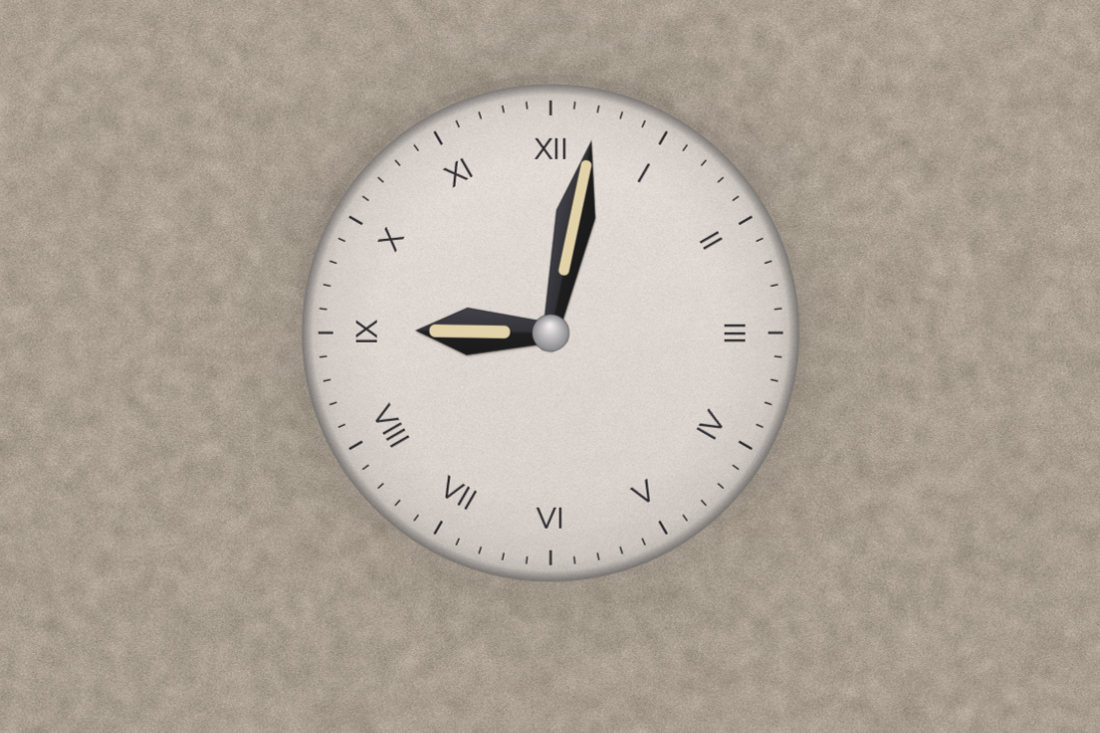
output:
9.02
